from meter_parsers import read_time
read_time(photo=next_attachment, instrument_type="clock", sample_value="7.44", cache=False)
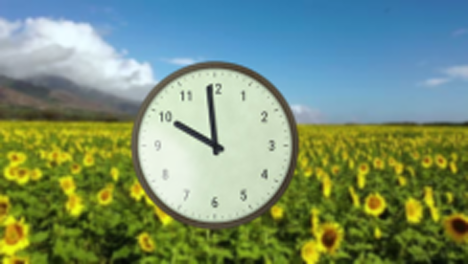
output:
9.59
